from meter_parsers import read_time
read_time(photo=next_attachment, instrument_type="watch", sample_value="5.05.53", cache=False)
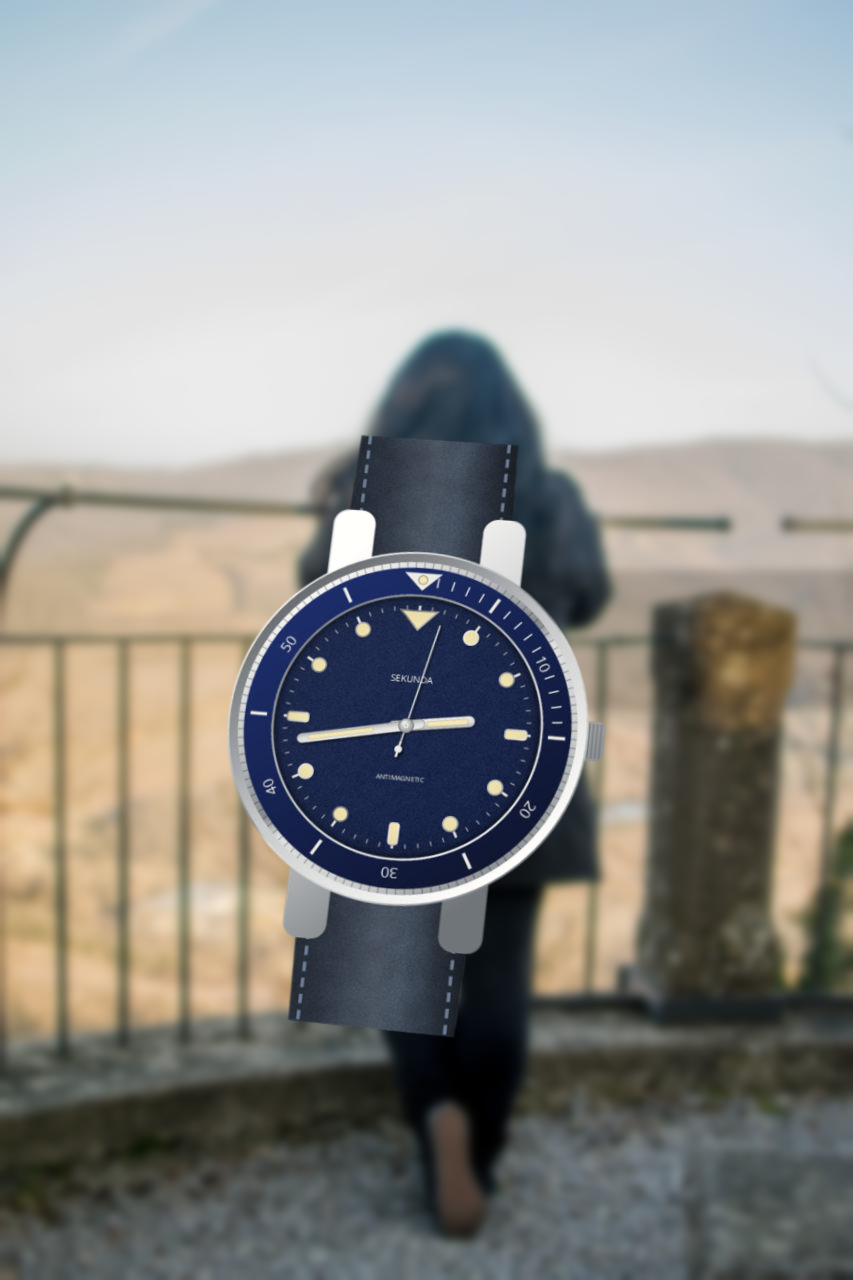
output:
2.43.02
